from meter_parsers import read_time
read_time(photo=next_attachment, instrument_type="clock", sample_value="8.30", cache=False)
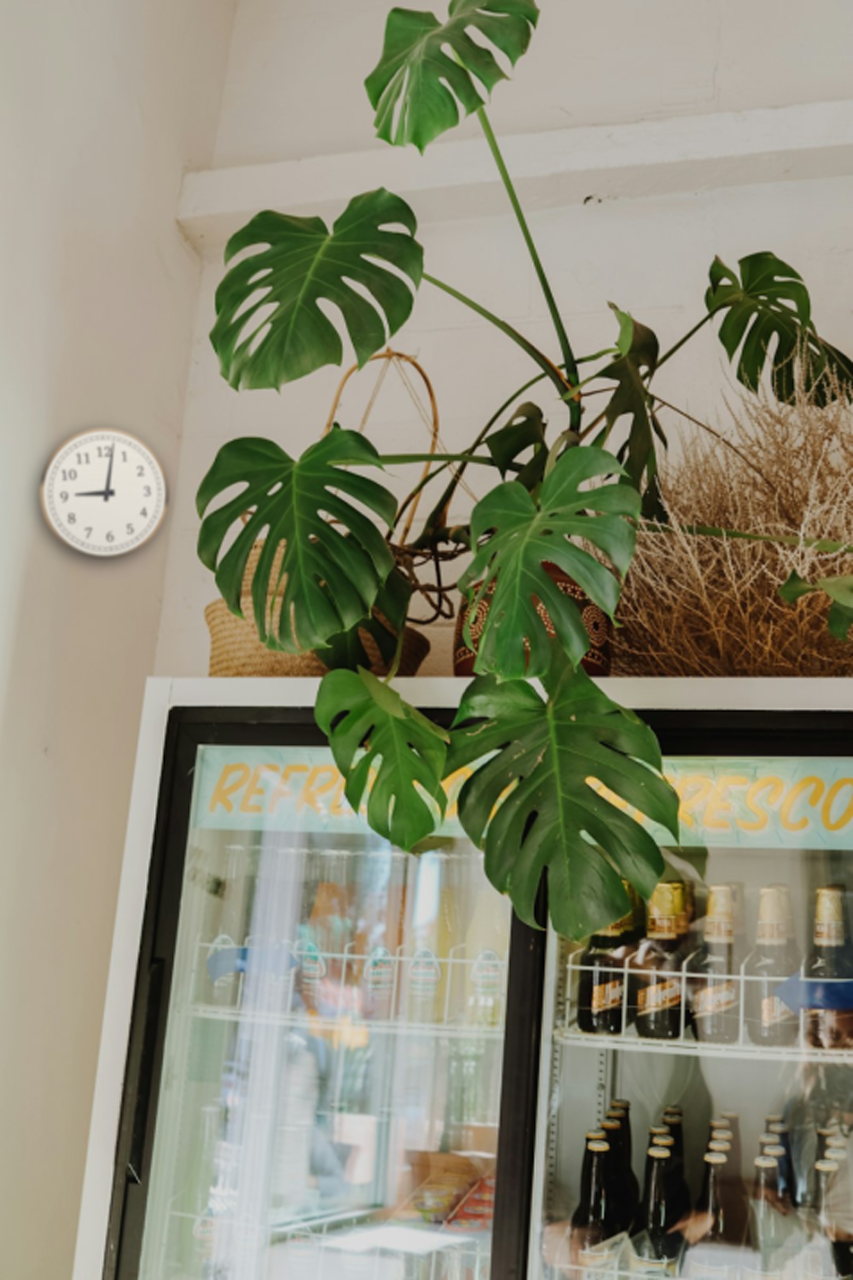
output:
9.02
